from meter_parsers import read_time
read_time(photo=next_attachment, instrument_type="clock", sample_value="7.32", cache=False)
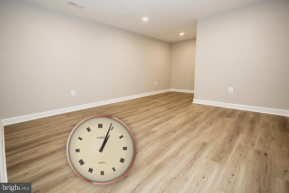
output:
1.04
